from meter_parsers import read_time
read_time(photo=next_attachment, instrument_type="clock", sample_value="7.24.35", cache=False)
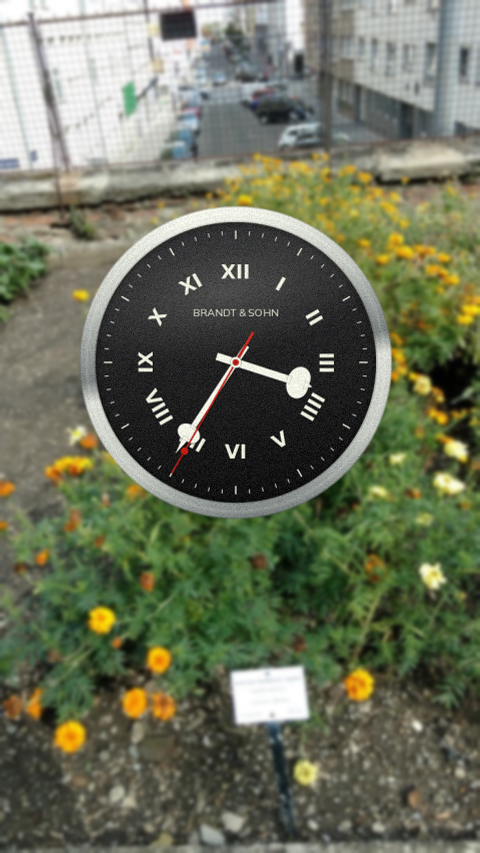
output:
3.35.35
